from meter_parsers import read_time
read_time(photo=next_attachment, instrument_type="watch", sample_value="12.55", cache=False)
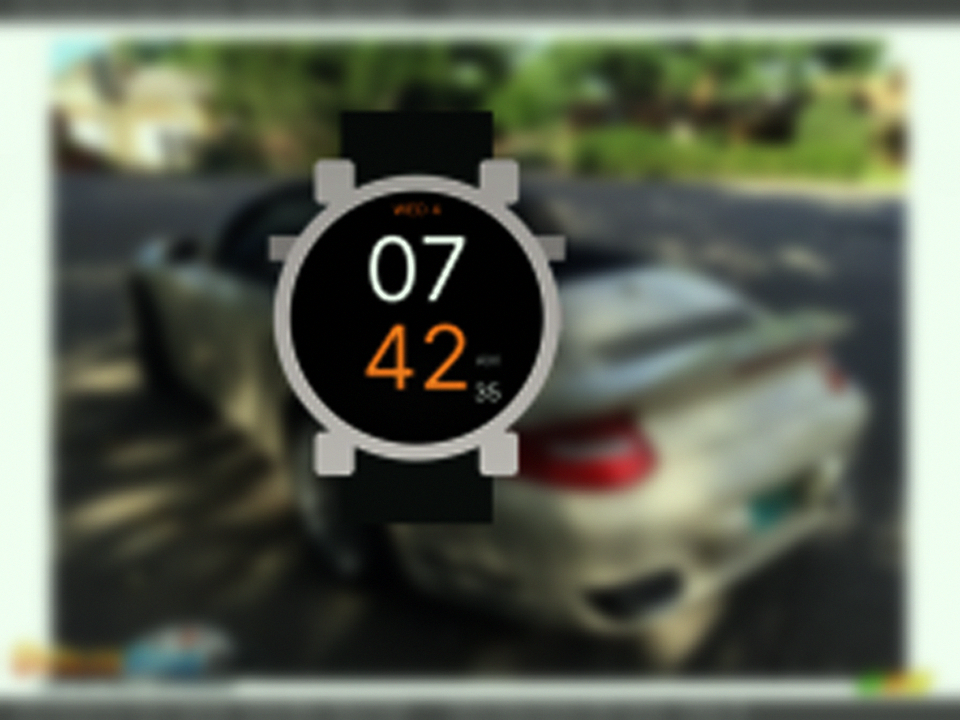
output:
7.42
